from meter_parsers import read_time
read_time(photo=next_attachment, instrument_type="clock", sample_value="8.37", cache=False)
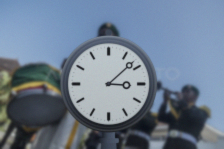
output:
3.08
